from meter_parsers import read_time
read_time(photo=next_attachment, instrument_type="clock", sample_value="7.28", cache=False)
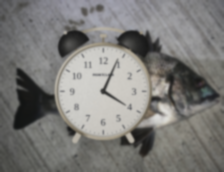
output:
4.04
